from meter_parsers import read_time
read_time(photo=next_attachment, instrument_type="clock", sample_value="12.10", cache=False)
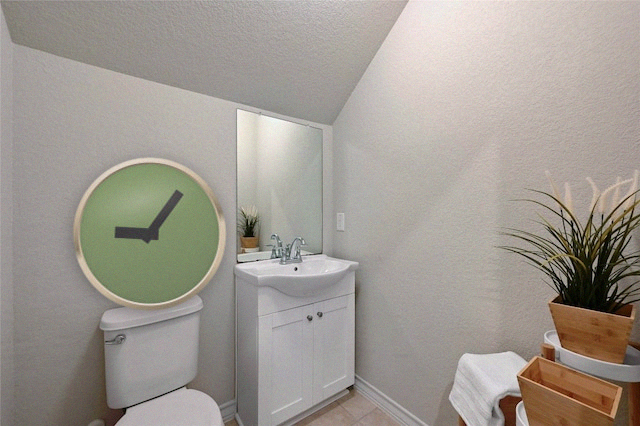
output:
9.06
